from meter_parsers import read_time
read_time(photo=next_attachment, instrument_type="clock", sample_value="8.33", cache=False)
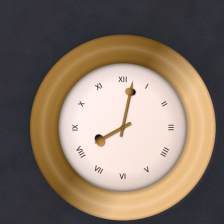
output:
8.02
